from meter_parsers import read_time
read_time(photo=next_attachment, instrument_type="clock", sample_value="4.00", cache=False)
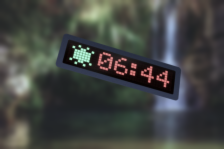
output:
6.44
